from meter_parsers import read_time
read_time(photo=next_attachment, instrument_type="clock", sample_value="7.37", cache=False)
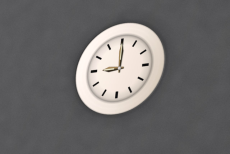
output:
9.00
